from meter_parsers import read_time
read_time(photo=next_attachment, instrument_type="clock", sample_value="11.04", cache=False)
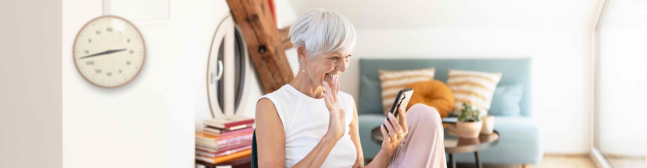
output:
2.43
